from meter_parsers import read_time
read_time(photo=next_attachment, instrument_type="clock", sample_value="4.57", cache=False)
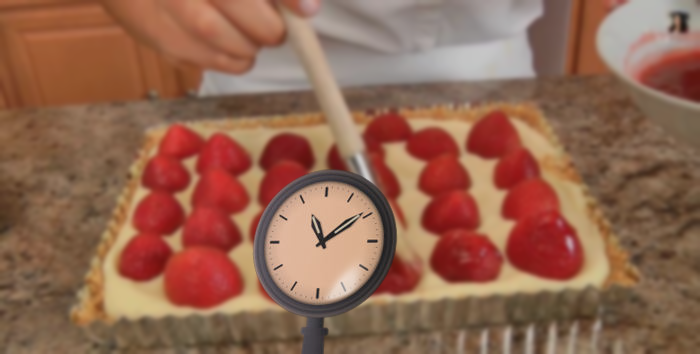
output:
11.09
